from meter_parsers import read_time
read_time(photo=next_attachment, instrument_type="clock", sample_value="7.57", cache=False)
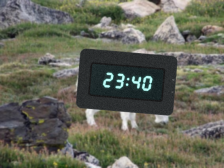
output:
23.40
